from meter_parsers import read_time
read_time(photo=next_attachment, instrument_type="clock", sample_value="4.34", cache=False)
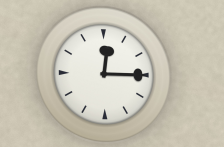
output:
12.15
